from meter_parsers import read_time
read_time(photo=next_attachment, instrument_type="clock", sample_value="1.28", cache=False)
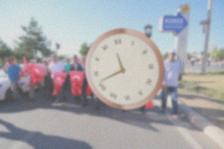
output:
11.42
